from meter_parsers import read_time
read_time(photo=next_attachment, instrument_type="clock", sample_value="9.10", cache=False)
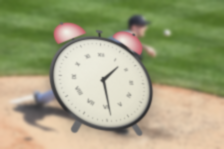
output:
1.29
